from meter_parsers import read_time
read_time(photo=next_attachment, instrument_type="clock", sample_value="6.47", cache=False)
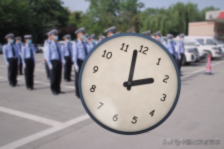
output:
1.58
